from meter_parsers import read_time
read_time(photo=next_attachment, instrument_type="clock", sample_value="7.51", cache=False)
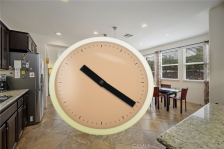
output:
10.21
